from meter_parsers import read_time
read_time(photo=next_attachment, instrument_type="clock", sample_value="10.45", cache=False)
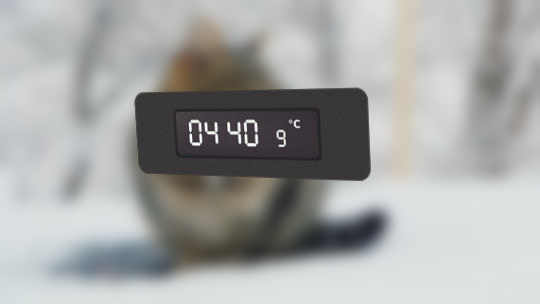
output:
4.40
